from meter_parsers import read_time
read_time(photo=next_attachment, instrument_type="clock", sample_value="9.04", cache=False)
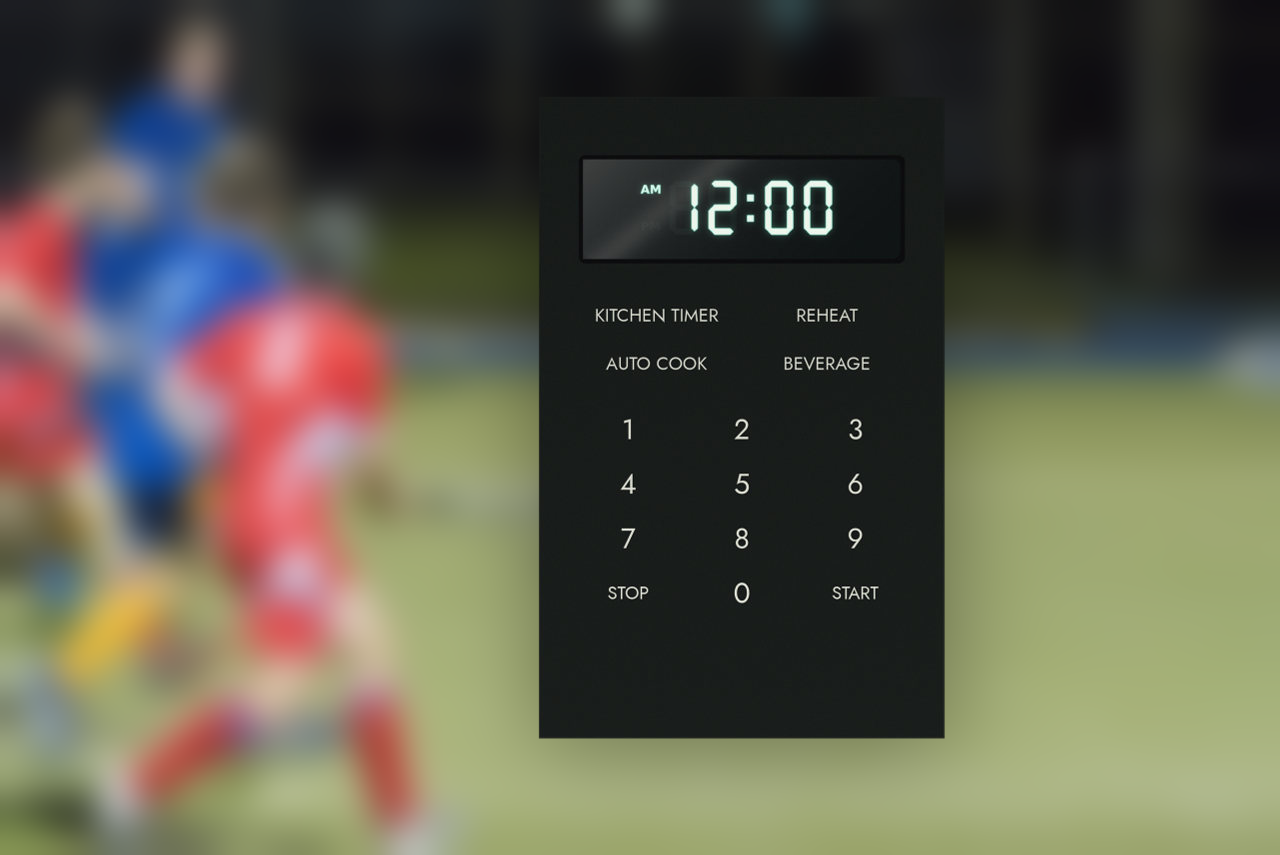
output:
12.00
